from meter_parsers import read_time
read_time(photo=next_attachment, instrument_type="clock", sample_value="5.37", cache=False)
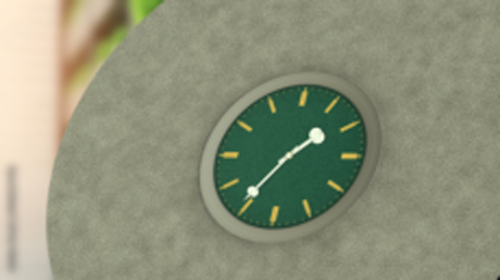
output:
1.36
